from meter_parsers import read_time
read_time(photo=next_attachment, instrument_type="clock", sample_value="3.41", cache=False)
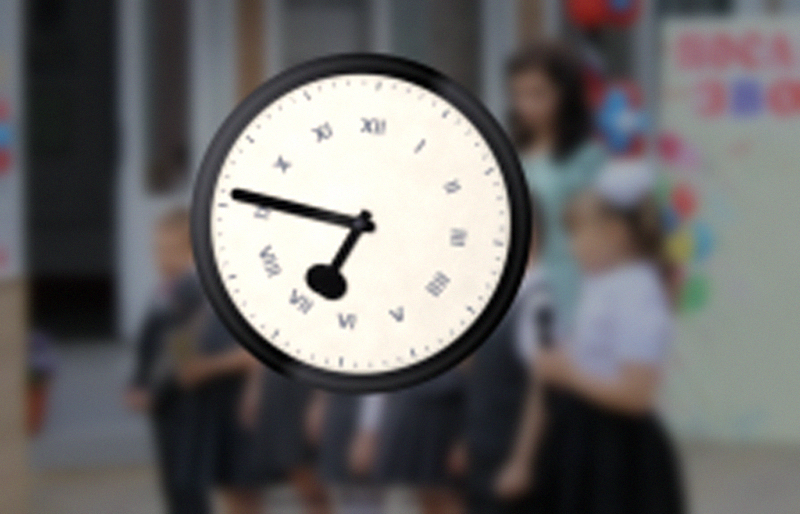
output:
6.46
